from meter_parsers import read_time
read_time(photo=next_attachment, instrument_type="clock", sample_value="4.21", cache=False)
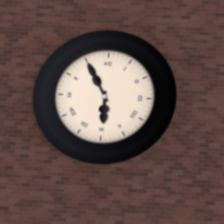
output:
5.55
